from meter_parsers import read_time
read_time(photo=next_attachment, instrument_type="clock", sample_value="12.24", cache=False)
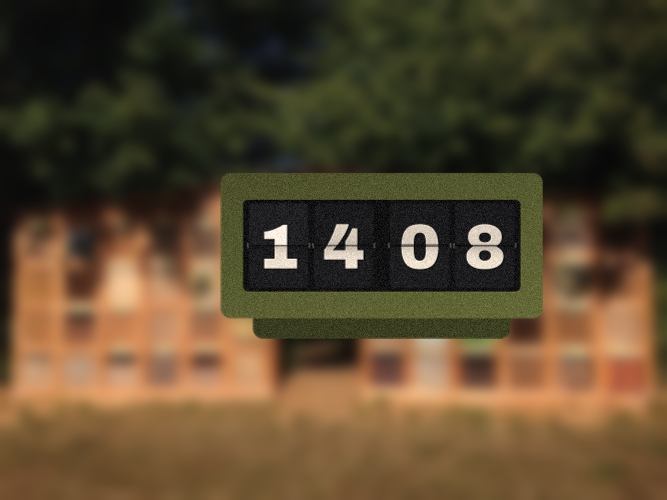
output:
14.08
